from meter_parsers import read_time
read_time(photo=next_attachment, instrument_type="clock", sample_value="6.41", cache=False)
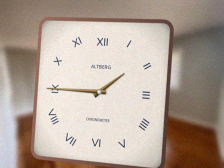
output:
1.45
